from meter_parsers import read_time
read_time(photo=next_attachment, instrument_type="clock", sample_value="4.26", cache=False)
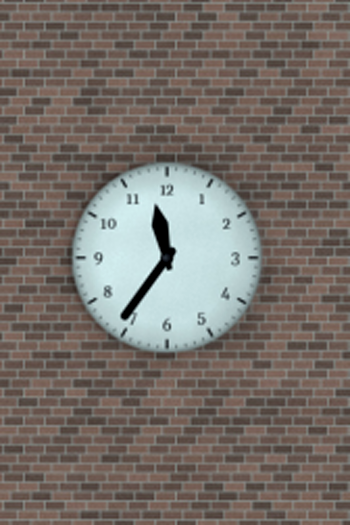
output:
11.36
